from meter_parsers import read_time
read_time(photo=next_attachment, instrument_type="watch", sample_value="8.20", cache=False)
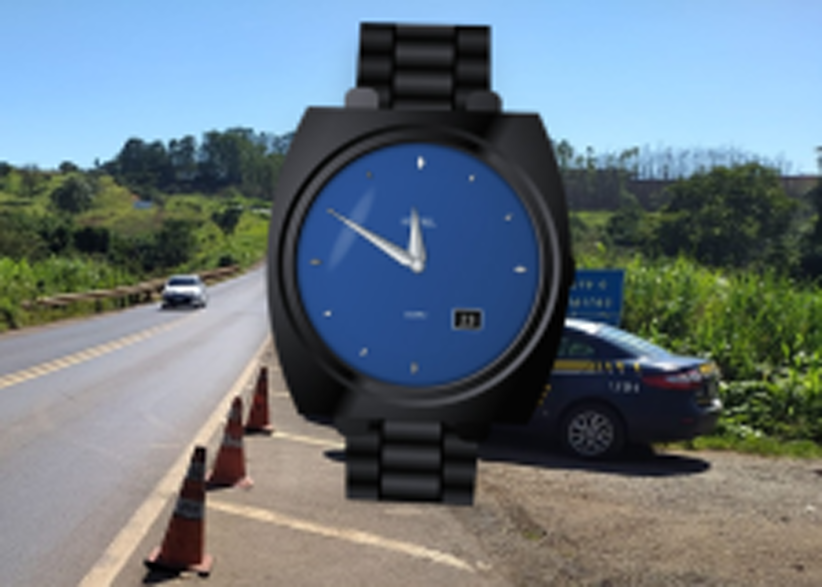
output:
11.50
